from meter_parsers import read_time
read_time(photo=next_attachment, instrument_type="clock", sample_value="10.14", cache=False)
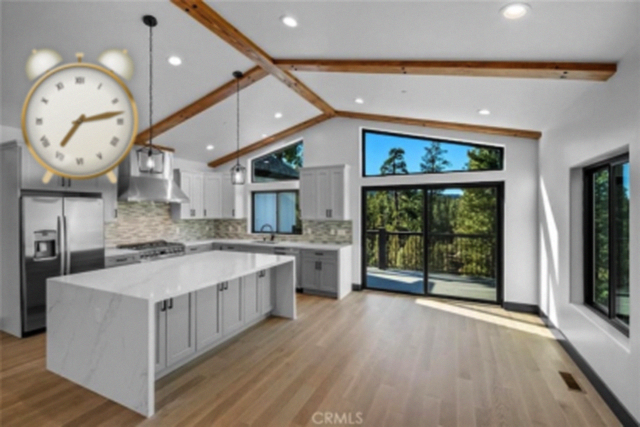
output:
7.13
